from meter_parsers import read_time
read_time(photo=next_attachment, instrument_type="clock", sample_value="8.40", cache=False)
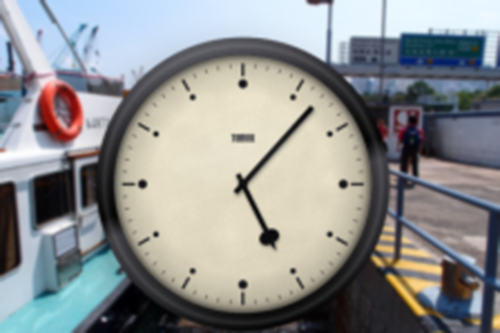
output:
5.07
